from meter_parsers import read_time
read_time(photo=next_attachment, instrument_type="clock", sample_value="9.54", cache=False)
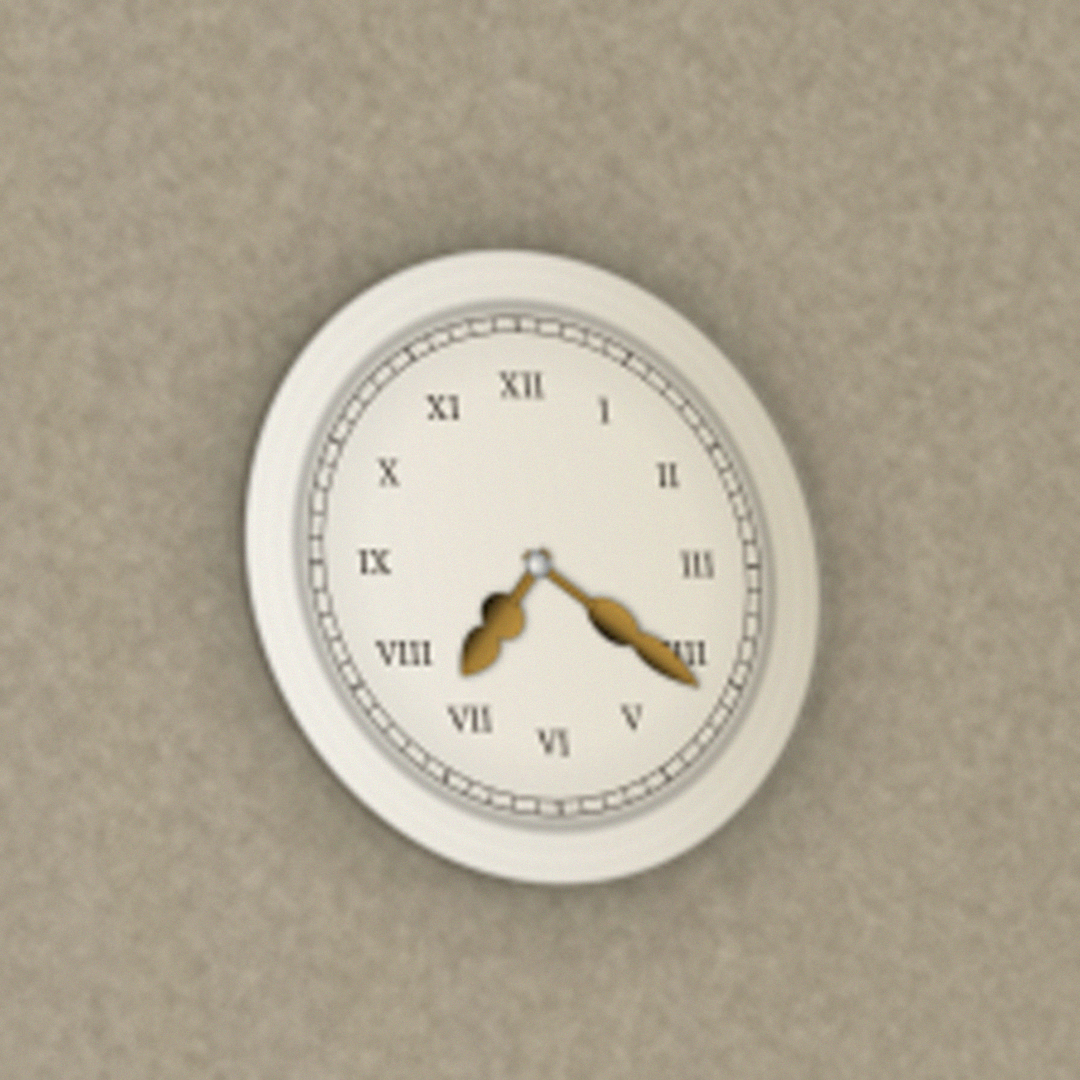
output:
7.21
